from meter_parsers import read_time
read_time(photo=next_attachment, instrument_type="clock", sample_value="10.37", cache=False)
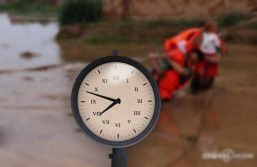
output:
7.48
